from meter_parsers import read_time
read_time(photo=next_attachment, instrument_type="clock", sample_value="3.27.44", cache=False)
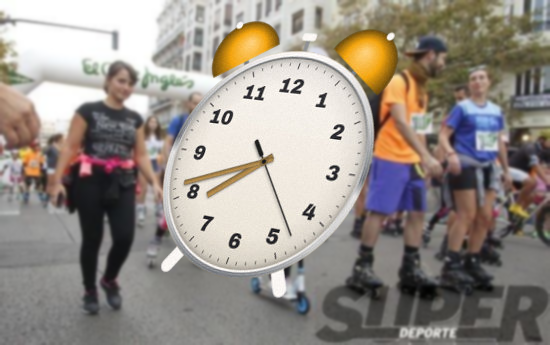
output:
7.41.23
